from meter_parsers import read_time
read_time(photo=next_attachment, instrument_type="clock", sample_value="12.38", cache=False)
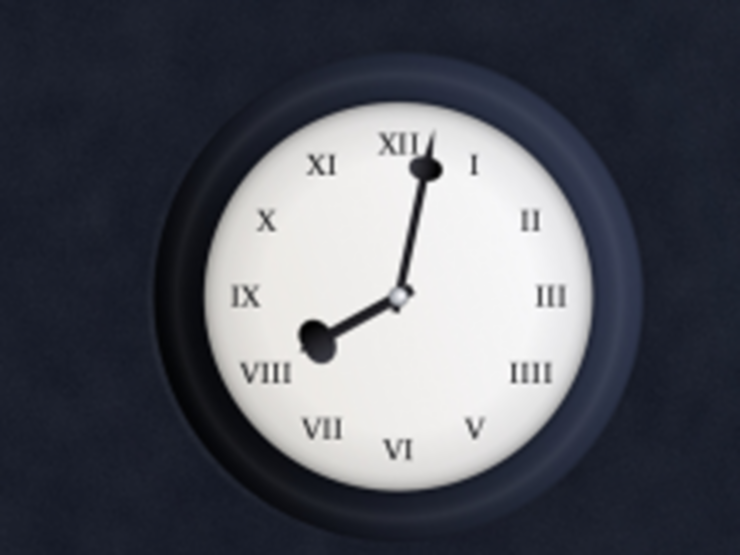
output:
8.02
